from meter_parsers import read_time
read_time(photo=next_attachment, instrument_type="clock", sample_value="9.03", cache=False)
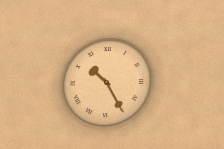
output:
10.25
